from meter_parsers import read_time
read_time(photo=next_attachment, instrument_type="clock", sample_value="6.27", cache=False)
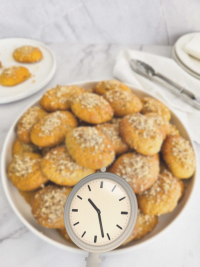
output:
10.27
